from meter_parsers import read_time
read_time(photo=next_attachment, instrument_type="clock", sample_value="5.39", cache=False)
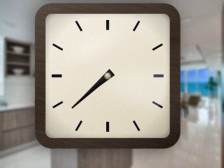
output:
7.38
